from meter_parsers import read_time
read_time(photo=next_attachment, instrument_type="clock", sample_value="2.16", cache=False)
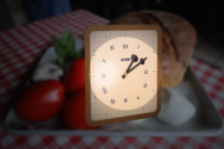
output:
1.10
